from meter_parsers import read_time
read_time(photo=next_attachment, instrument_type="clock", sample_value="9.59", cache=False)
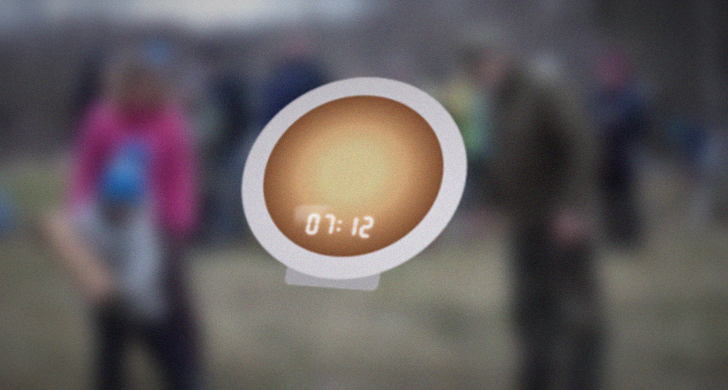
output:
7.12
